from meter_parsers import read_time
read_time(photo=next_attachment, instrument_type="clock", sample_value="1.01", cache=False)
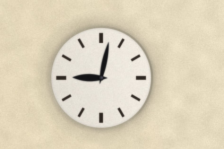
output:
9.02
